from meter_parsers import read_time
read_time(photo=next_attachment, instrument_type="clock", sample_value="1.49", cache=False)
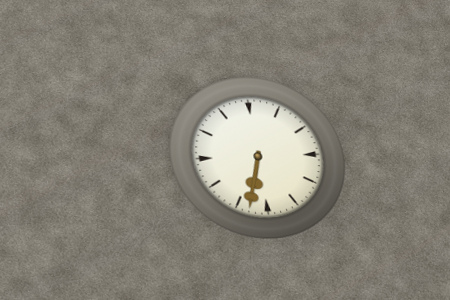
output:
6.33
